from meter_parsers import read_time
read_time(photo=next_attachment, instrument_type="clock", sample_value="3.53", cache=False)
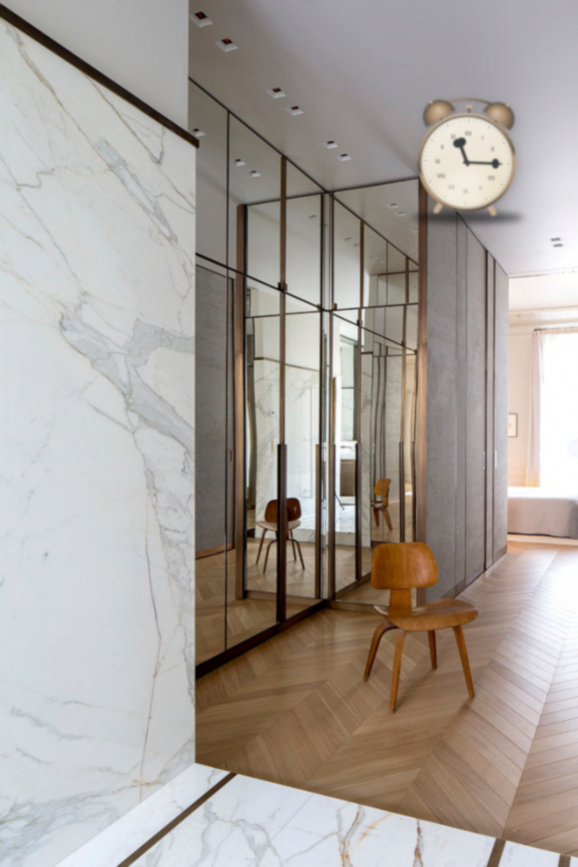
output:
11.15
